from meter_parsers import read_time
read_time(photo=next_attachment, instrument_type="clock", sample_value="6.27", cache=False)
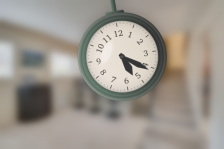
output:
5.21
